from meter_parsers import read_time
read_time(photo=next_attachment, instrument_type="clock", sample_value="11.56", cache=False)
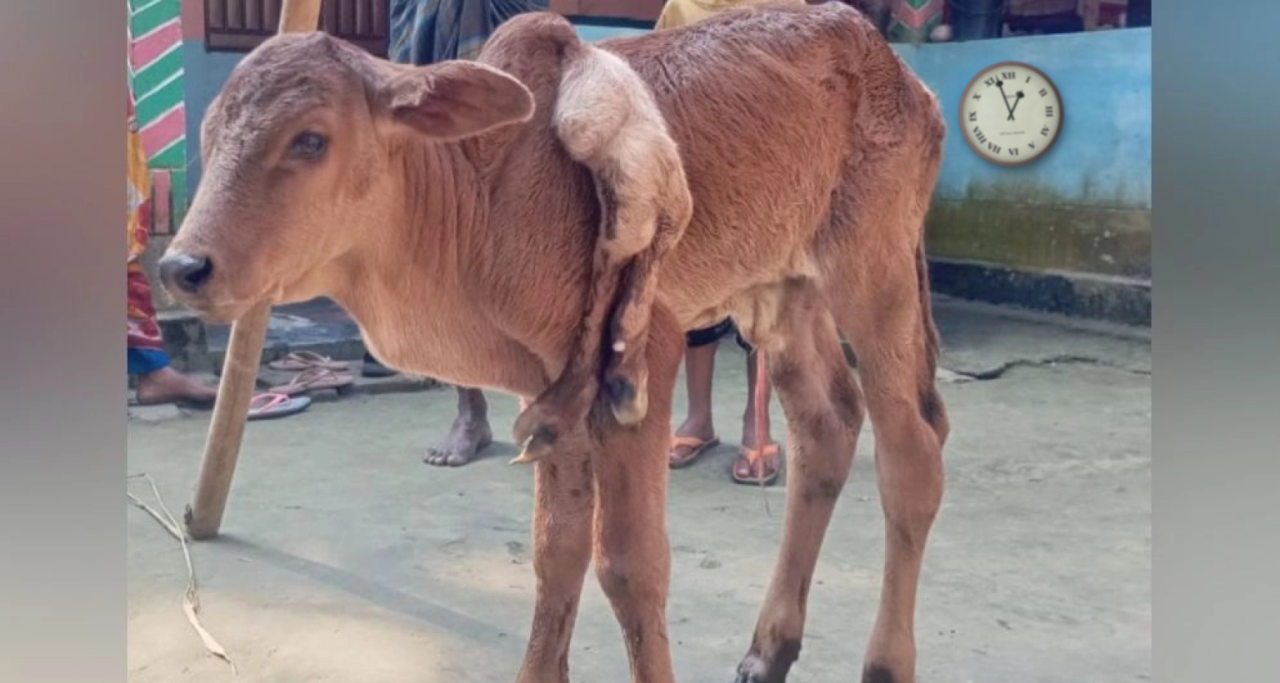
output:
12.57
